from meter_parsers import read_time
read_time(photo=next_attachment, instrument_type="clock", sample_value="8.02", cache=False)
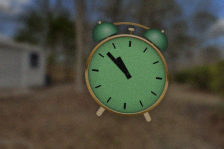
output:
10.52
